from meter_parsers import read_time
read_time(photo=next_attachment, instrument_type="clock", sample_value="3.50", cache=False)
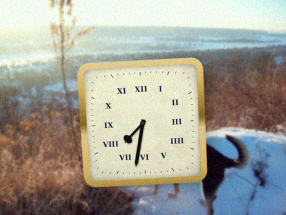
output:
7.32
